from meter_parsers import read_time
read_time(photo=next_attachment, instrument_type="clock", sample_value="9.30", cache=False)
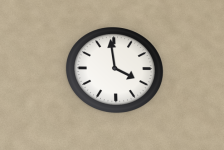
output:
3.59
